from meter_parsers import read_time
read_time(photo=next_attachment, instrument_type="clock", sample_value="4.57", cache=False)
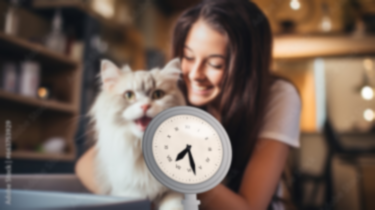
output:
7.28
